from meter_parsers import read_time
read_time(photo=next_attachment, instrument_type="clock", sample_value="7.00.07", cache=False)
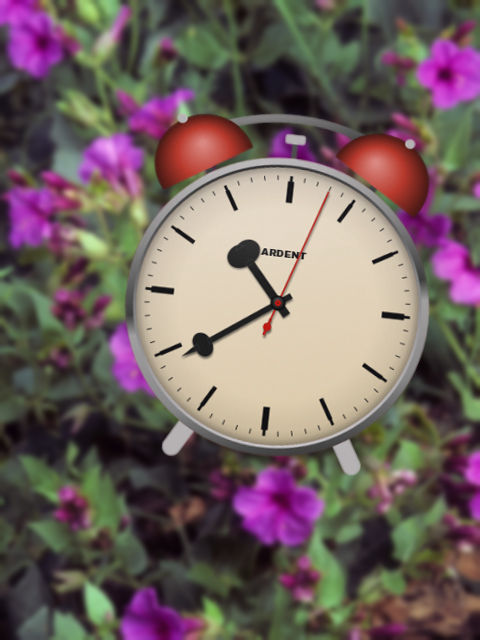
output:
10.39.03
